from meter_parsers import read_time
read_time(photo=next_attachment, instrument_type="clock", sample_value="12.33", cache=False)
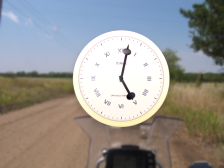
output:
5.02
